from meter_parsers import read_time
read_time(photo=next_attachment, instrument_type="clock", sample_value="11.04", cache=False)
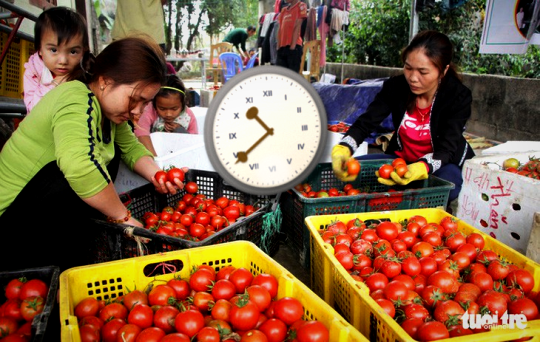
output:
10.39
